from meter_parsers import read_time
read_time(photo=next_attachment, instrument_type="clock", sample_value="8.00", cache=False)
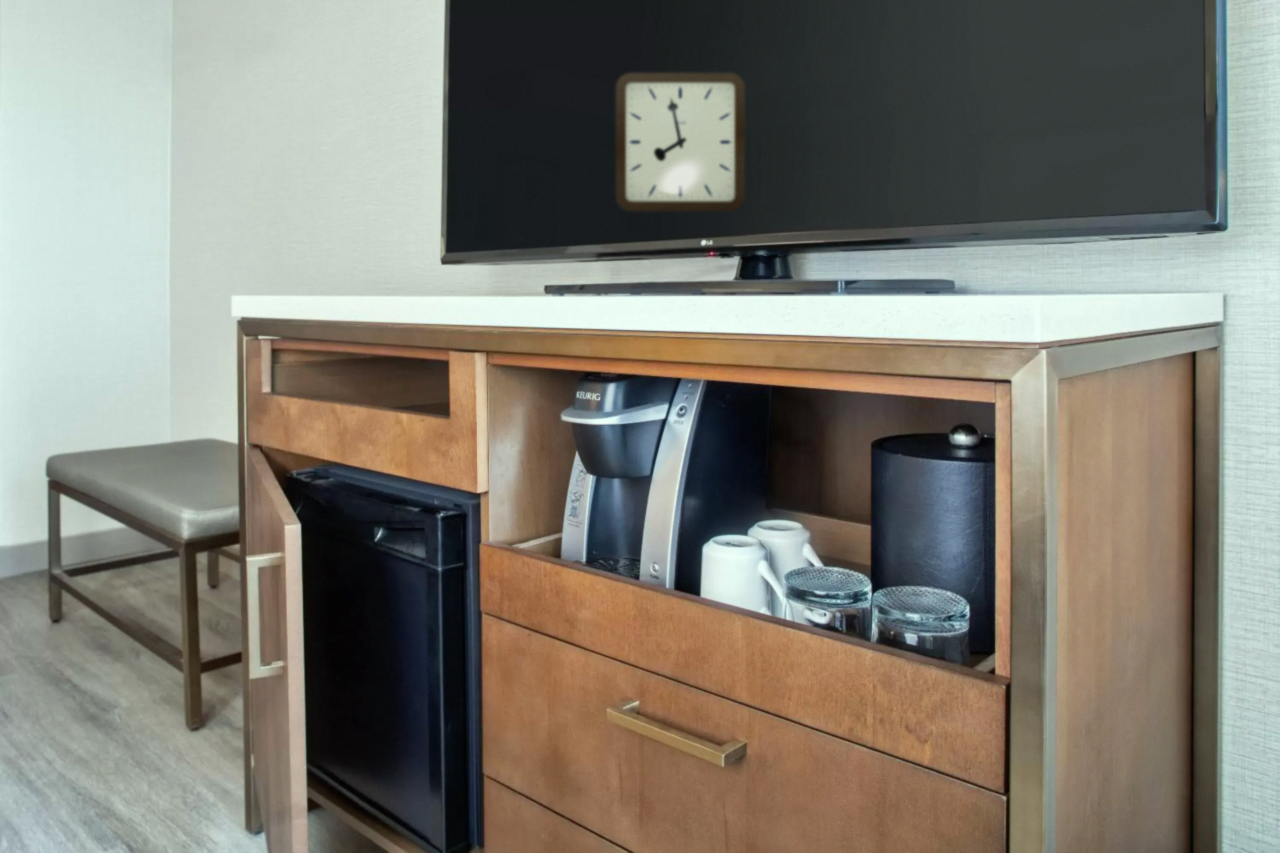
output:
7.58
